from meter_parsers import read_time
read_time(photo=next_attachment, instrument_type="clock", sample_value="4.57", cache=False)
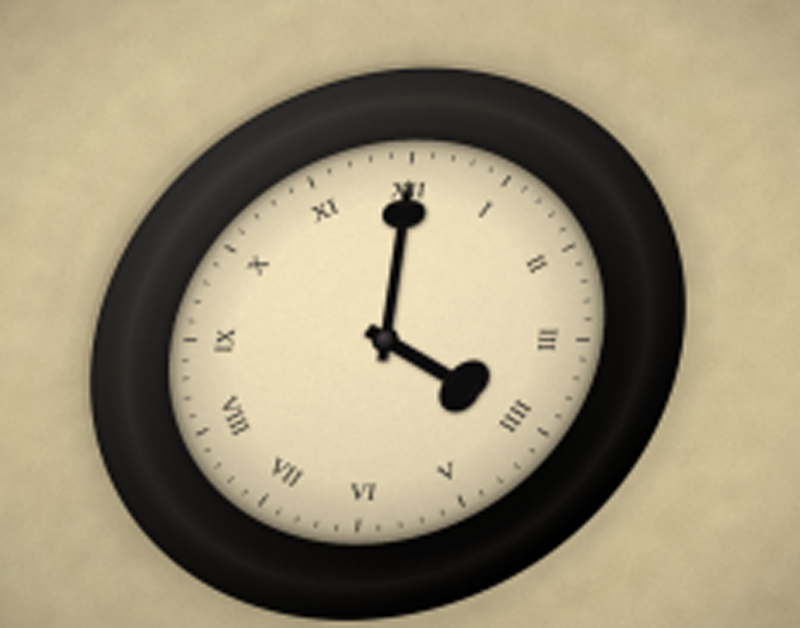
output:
4.00
